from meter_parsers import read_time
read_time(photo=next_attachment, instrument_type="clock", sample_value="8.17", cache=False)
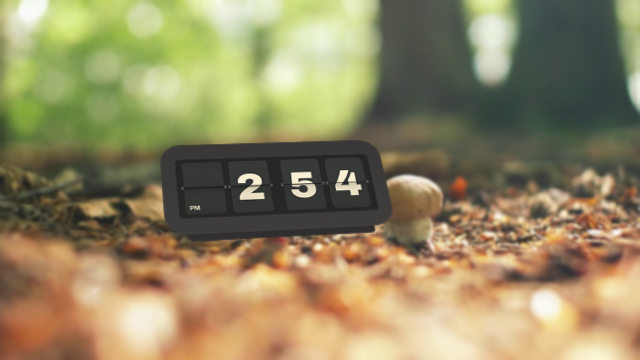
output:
2.54
